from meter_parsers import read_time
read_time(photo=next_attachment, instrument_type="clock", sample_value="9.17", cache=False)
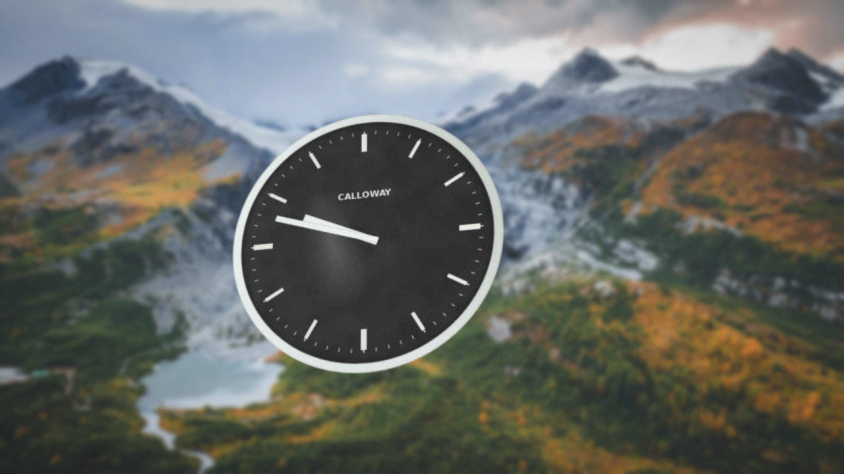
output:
9.48
